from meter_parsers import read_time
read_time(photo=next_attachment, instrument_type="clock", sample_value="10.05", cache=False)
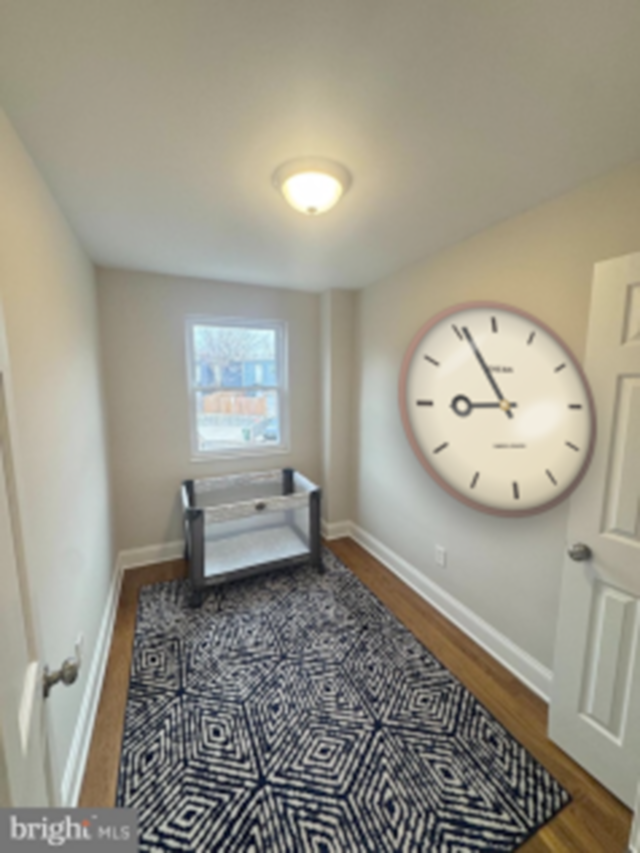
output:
8.56
